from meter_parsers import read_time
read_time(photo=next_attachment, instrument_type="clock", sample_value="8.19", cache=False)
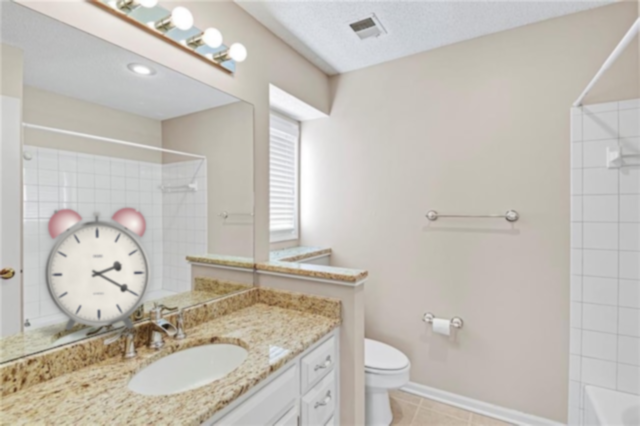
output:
2.20
